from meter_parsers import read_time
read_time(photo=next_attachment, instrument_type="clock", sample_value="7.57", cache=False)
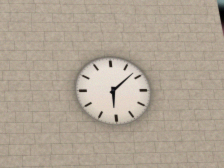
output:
6.08
